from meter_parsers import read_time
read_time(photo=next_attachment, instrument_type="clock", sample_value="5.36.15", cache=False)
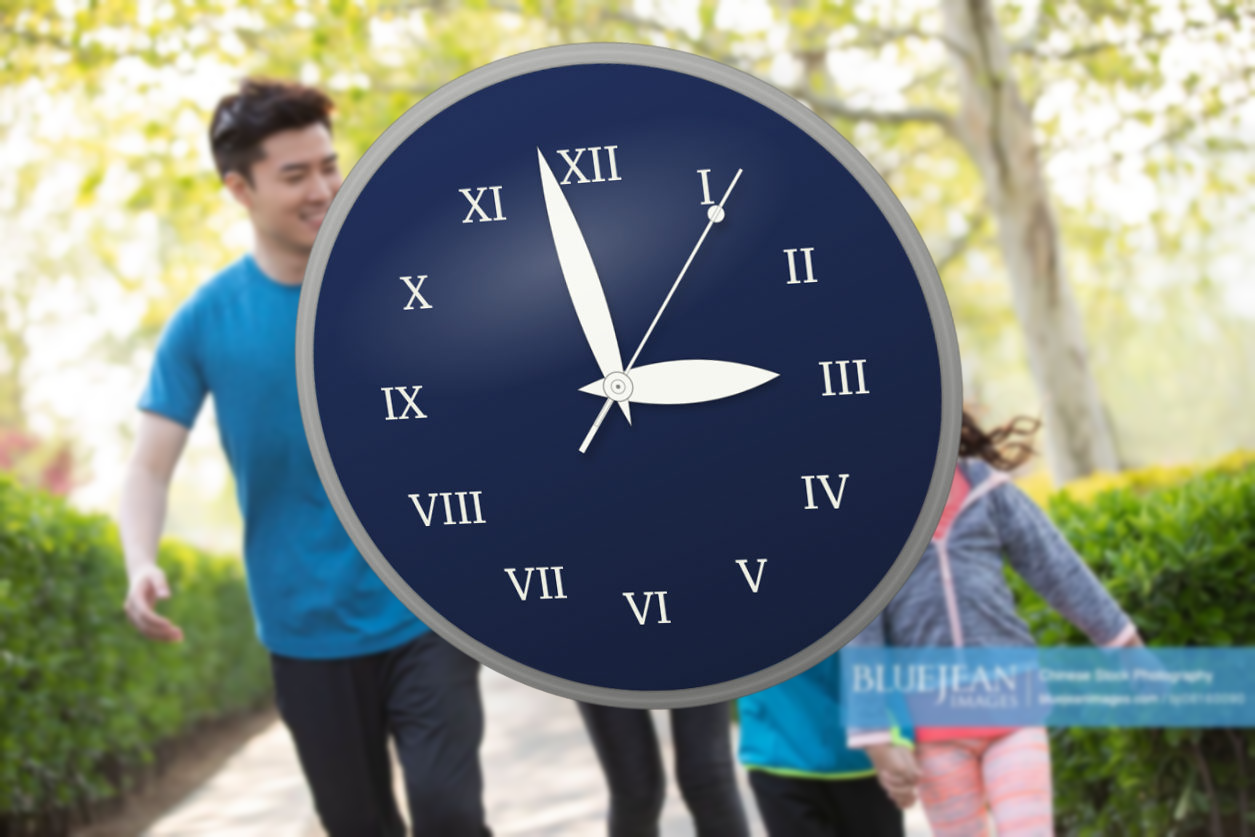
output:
2.58.06
